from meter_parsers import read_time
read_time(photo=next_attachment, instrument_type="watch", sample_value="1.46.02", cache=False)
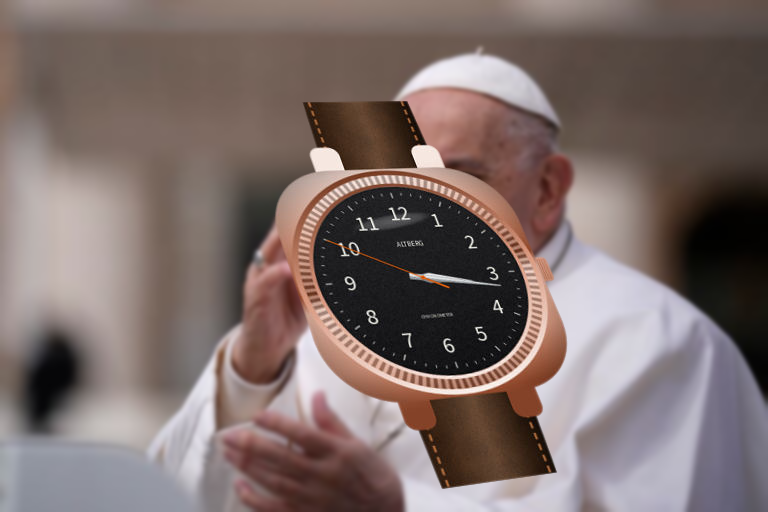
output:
3.16.50
